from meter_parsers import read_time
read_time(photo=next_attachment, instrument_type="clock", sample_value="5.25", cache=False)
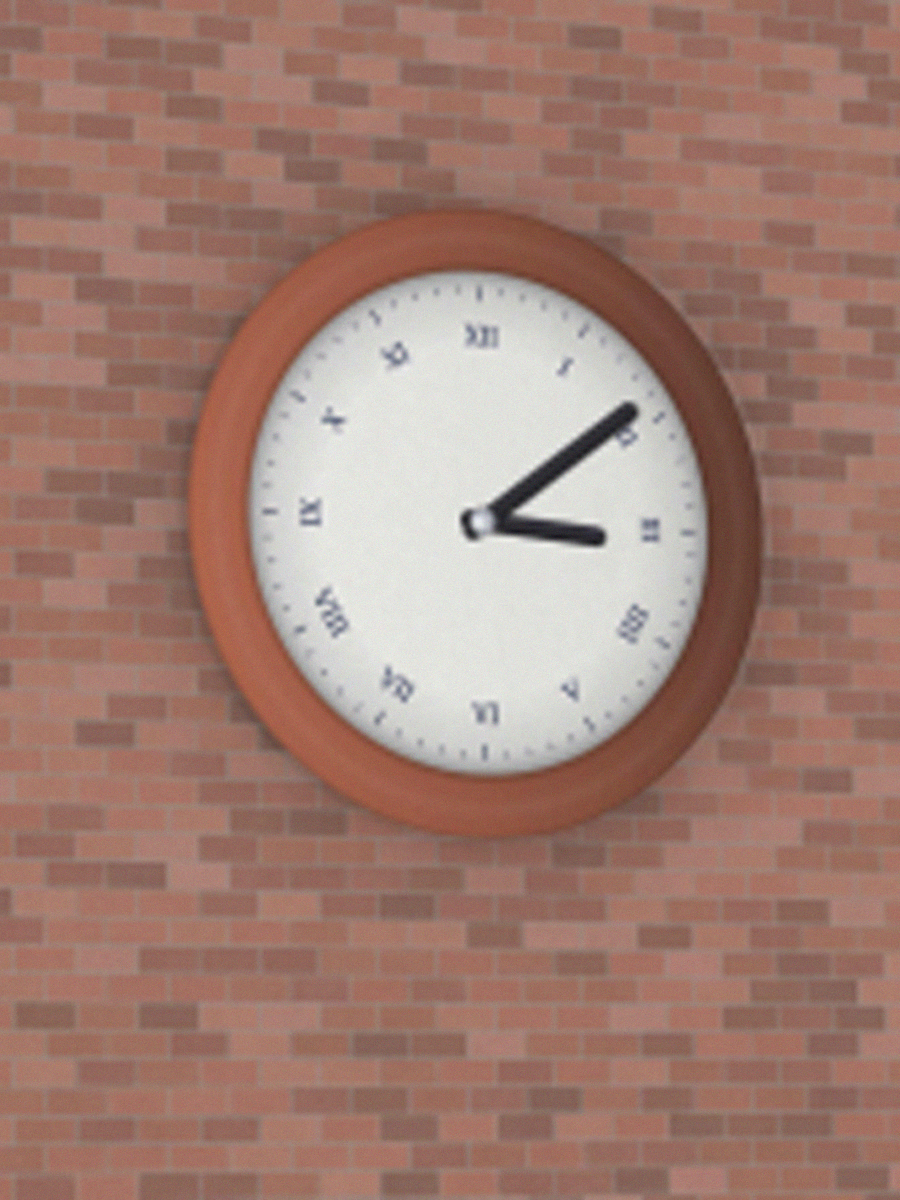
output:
3.09
